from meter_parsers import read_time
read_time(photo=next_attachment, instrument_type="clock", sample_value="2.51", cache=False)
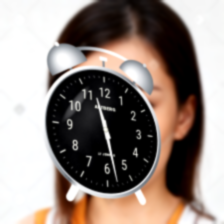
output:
11.28
